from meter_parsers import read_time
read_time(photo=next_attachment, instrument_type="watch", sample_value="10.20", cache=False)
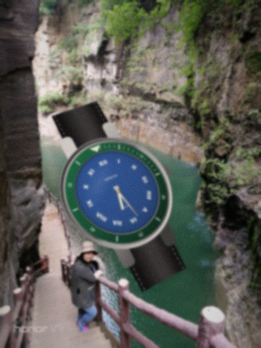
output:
6.28
